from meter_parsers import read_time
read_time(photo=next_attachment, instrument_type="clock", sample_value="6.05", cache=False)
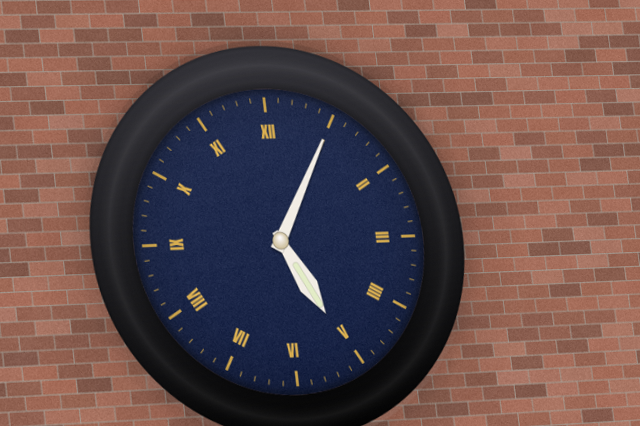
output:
5.05
